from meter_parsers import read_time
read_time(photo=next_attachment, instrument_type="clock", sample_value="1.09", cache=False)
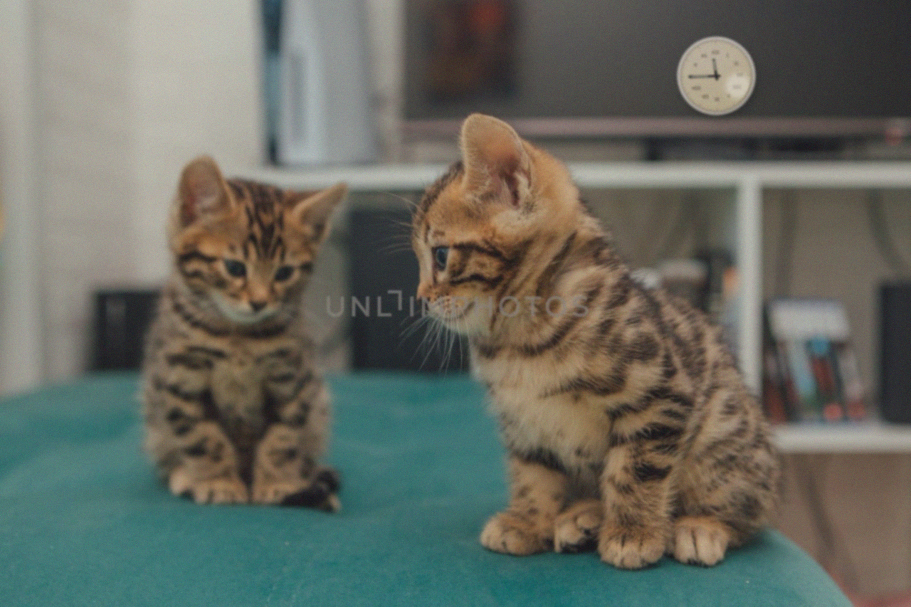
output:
11.45
